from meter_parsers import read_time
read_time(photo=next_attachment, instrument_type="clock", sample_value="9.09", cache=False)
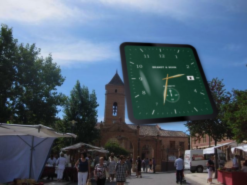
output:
2.33
